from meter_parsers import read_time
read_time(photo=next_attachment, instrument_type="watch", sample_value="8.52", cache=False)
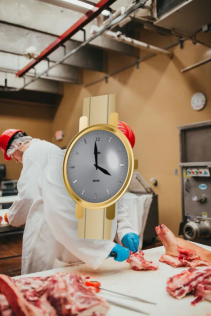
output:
3.59
